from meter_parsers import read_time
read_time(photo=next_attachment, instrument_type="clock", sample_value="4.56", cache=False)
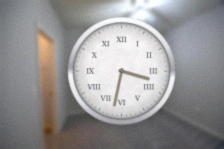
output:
3.32
